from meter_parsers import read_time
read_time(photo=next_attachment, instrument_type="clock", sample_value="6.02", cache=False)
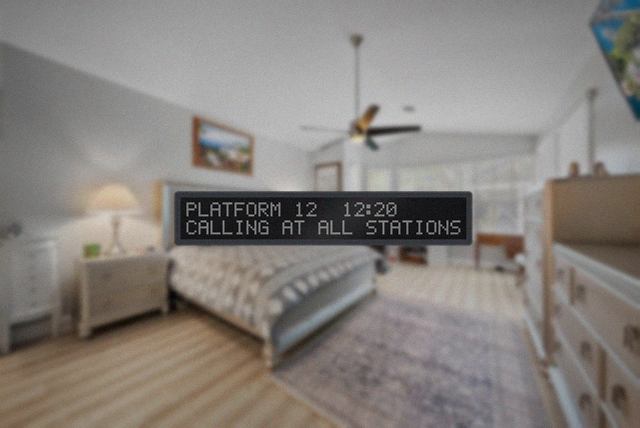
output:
12.20
